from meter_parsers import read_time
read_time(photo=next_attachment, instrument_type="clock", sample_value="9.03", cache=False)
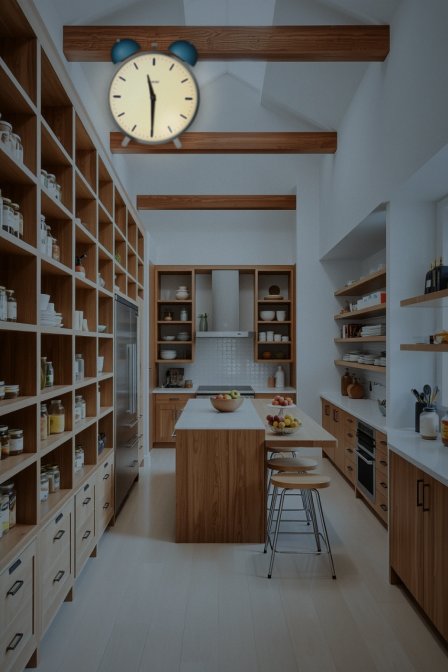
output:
11.30
